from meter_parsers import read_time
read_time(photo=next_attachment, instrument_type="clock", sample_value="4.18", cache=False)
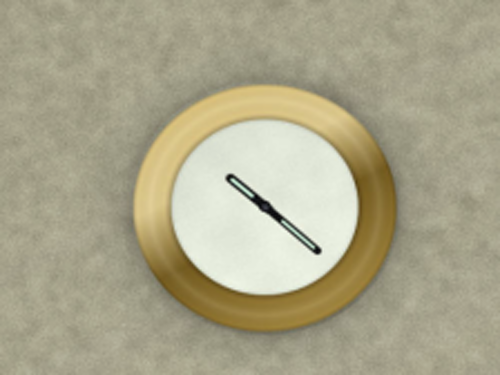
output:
10.22
